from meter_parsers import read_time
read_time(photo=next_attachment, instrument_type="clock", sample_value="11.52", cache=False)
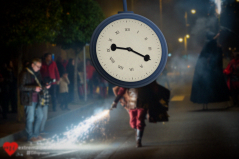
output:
9.20
